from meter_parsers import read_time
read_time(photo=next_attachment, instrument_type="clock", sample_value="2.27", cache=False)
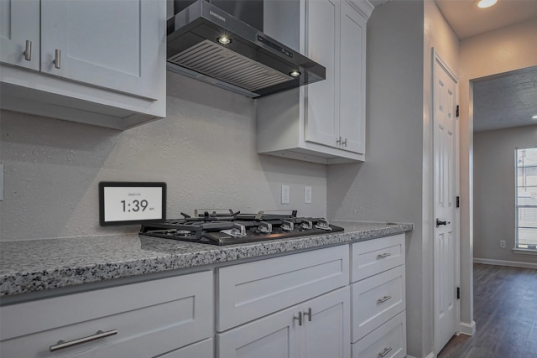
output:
1.39
